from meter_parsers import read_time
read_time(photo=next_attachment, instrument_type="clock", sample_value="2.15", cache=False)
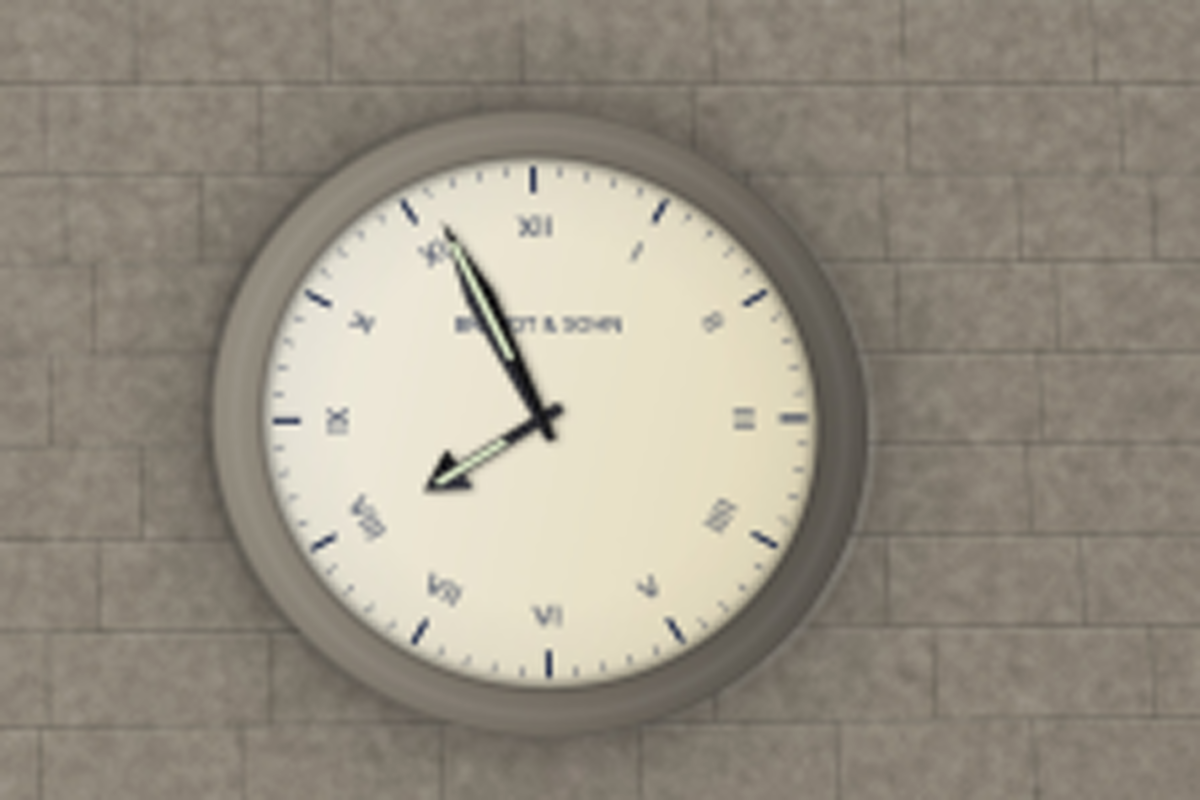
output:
7.56
